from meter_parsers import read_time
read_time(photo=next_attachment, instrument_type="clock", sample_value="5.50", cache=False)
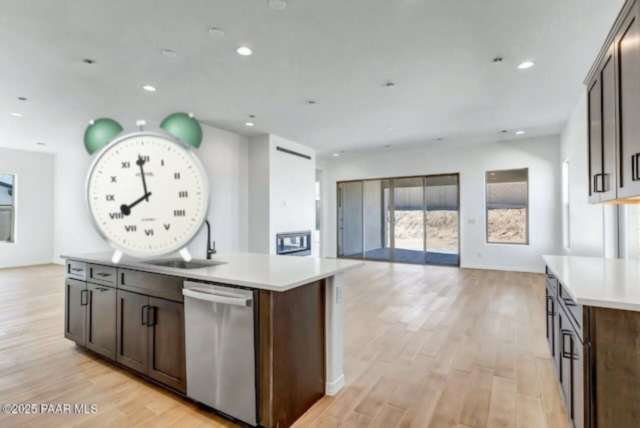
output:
7.59
